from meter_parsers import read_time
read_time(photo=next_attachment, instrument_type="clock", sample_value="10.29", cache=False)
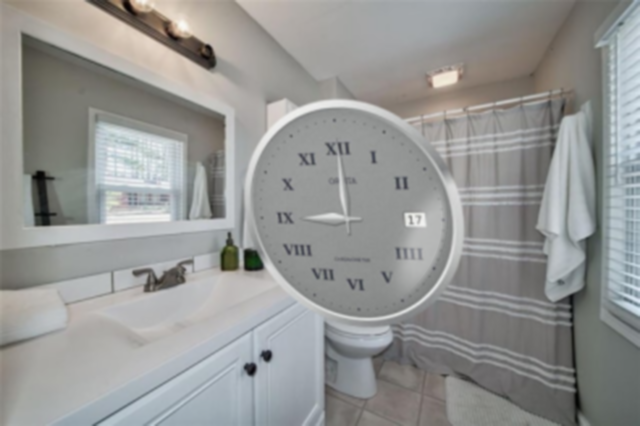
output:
9.00
